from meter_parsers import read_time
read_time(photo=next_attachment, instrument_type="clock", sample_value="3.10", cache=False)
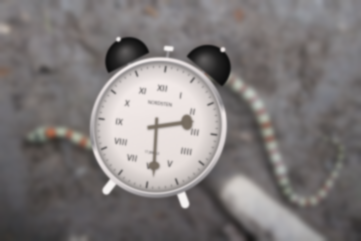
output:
2.29
